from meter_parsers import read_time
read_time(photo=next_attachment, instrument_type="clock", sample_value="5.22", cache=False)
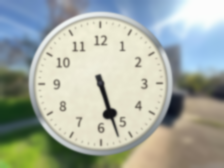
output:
5.27
